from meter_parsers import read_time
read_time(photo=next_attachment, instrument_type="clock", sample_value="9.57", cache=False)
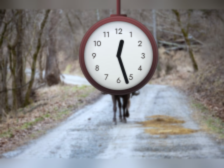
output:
12.27
